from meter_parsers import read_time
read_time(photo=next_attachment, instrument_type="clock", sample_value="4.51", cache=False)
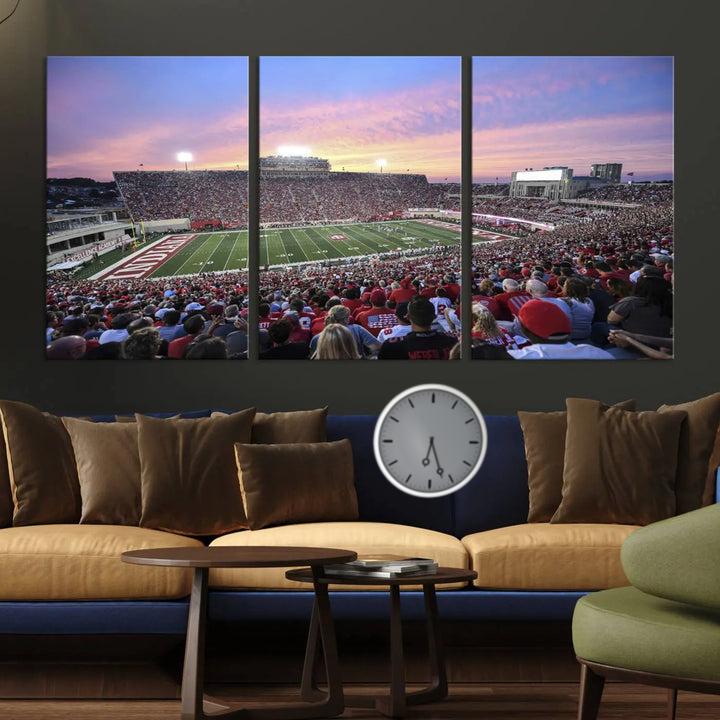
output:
6.27
